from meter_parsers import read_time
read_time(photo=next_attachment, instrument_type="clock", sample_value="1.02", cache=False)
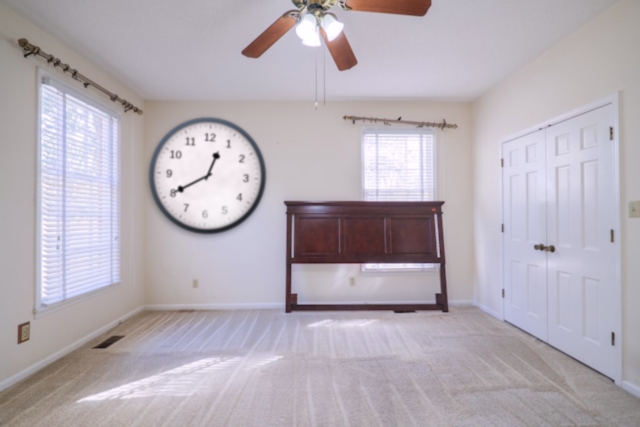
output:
12.40
